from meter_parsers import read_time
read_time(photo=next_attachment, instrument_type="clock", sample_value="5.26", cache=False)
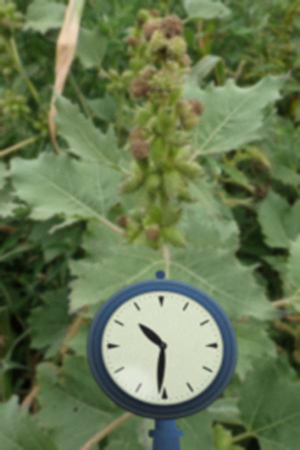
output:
10.31
